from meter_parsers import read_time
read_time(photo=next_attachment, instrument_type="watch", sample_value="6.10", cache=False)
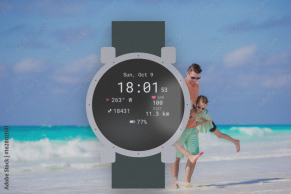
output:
18.01
